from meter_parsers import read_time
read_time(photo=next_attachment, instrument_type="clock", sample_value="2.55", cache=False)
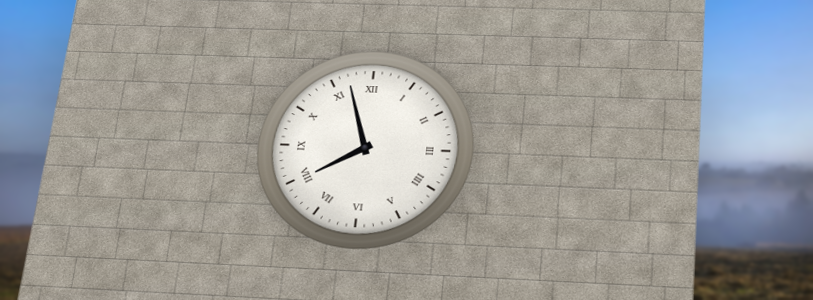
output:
7.57
